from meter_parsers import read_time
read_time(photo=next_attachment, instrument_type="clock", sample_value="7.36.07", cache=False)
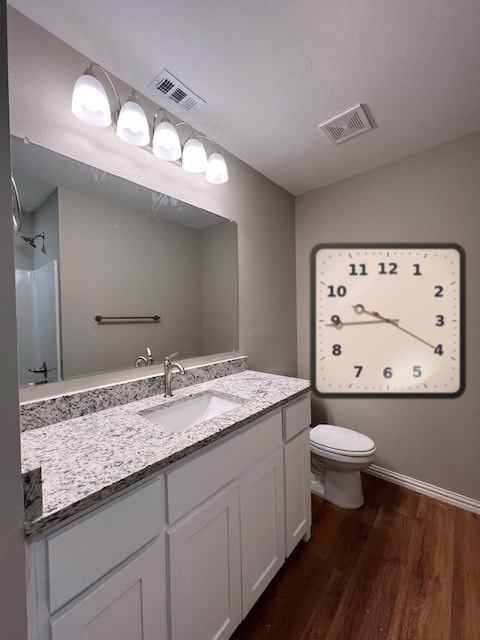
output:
9.44.20
